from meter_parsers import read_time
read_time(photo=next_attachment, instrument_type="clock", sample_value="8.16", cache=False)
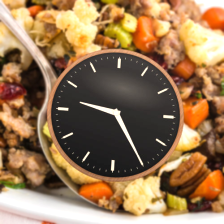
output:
9.25
